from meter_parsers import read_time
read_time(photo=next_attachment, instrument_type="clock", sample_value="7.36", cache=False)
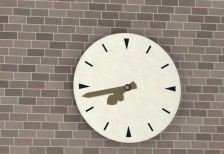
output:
7.43
